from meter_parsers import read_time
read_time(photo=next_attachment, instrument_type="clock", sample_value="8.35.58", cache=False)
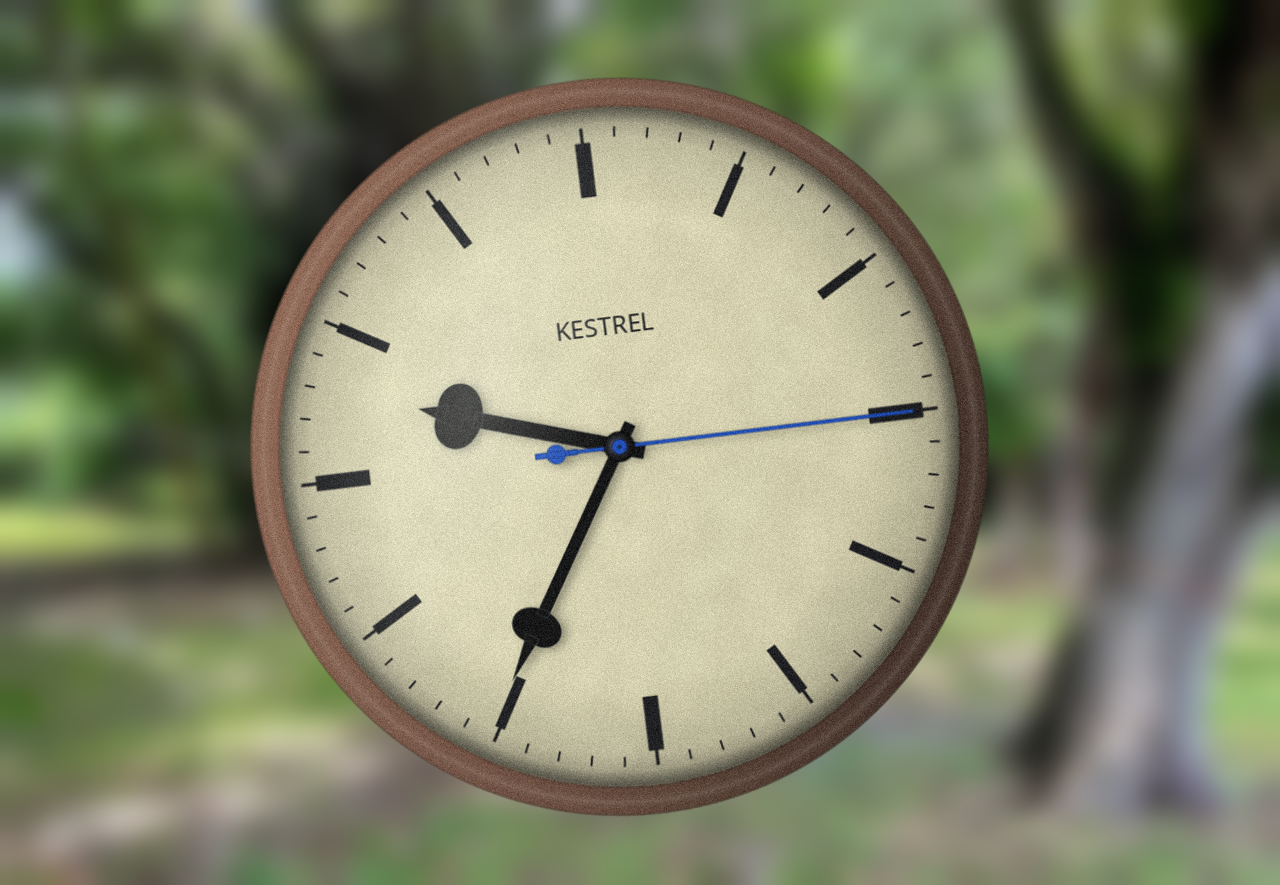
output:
9.35.15
